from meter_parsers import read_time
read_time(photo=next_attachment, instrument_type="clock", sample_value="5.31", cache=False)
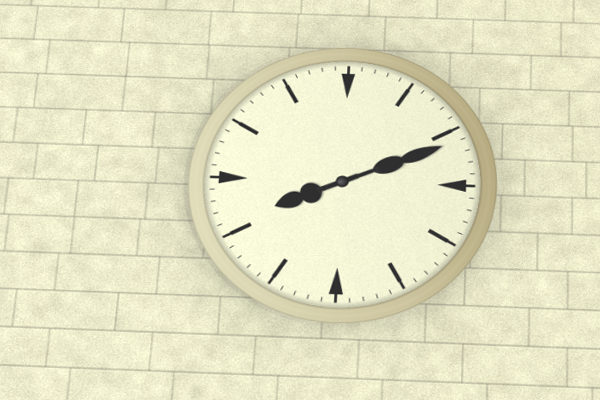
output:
8.11
